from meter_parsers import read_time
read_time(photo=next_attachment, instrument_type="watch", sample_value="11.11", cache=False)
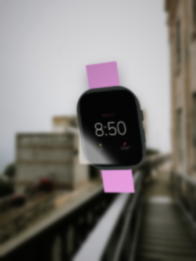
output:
8.50
